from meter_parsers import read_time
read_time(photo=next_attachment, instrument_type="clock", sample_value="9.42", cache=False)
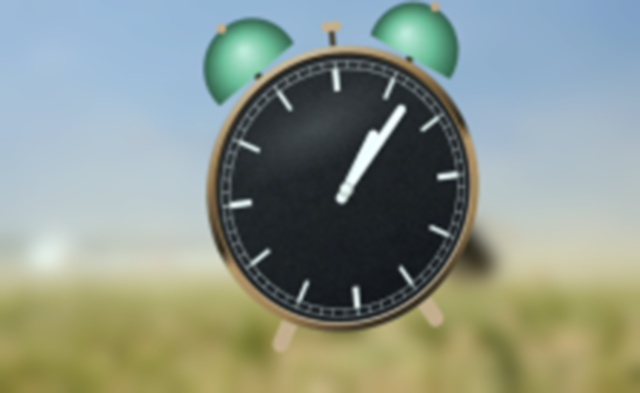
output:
1.07
